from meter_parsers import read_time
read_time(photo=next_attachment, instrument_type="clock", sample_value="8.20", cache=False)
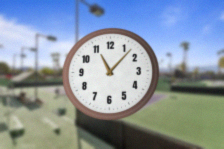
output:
11.07
